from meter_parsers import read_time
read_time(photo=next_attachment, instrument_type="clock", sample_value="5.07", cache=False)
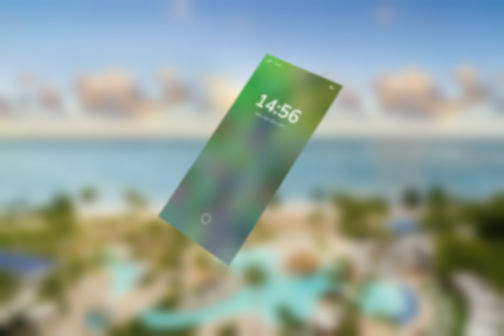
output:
14.56
